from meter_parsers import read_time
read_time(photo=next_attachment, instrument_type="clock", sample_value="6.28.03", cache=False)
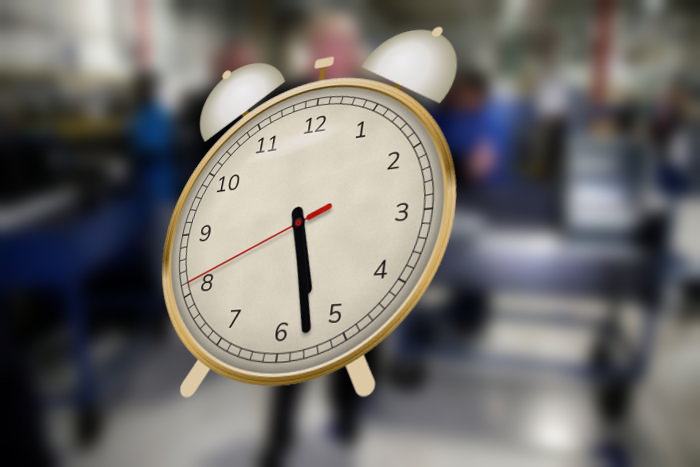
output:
5.27.41
